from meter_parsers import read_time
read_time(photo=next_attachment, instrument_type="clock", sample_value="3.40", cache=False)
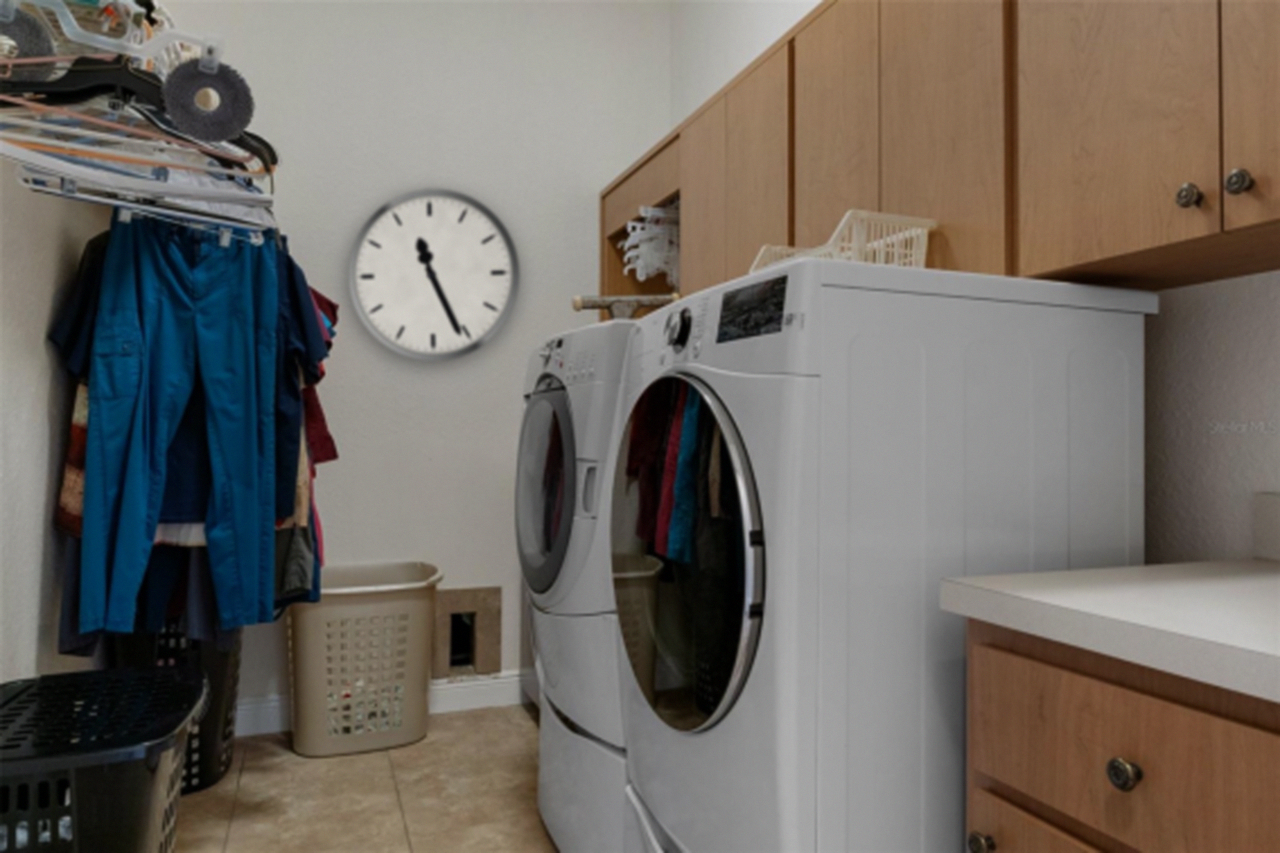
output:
11.26
